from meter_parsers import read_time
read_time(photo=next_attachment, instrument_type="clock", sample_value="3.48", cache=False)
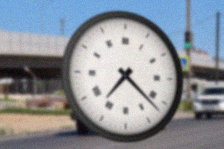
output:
7.22
